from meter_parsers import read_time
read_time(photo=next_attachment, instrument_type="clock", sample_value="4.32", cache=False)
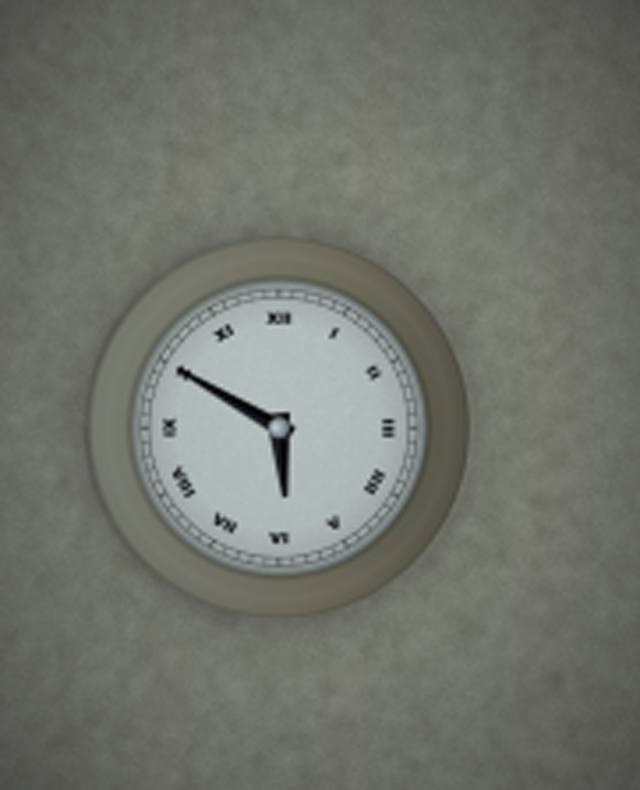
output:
5.50
